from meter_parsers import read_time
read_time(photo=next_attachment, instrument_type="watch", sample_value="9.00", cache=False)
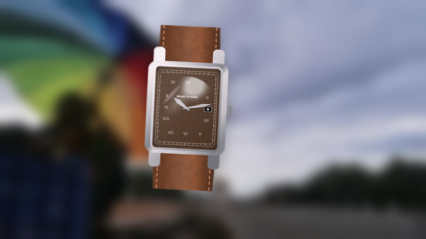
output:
10.13
